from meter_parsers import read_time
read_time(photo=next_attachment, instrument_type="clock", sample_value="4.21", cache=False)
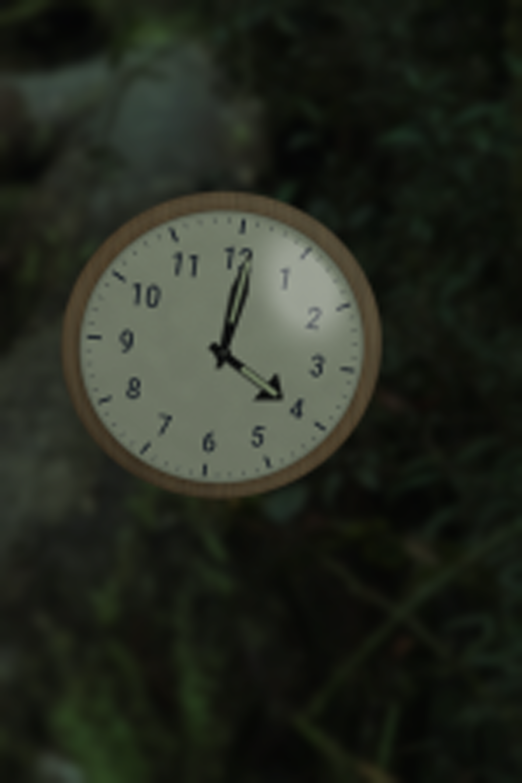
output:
4.01
